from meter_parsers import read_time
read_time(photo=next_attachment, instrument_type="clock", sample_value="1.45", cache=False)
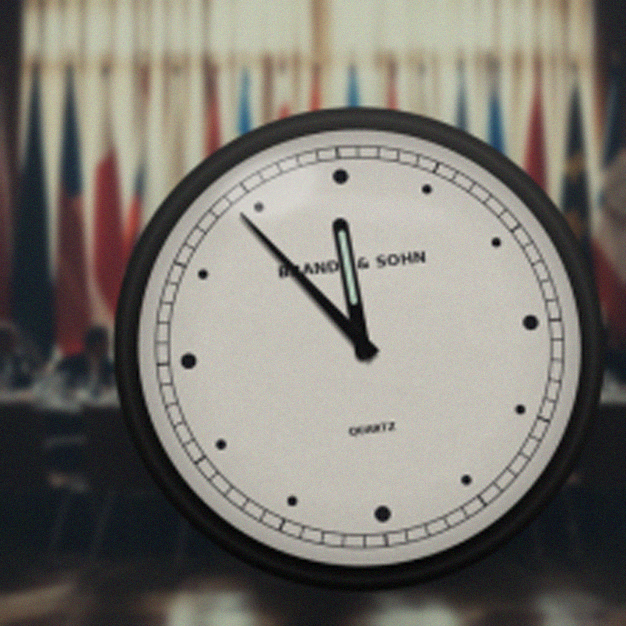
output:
11.54
